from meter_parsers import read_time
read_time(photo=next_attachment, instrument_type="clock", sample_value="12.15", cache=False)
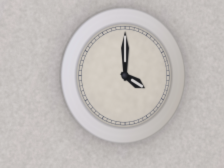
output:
4.00
